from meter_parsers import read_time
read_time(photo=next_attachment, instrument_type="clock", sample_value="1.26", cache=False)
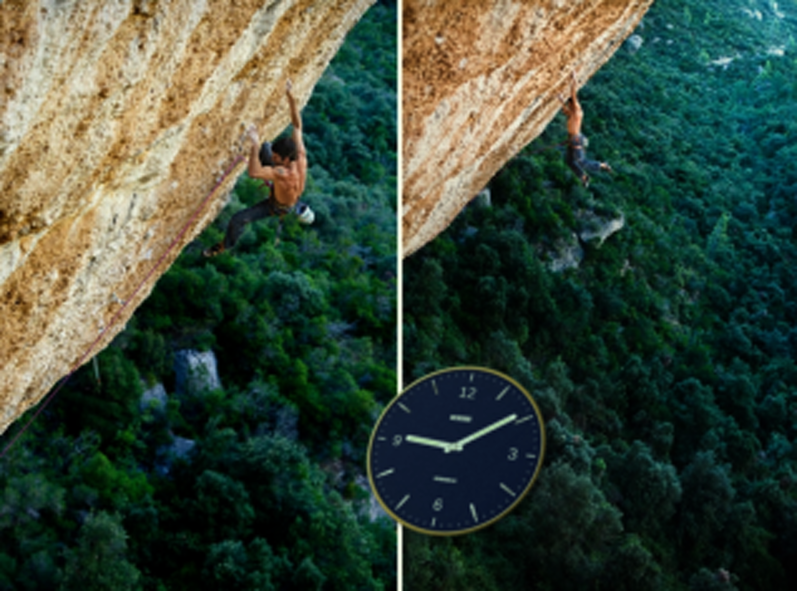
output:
9.09
